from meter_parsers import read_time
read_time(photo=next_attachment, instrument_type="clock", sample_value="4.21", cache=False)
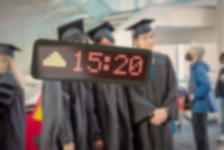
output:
15.20
